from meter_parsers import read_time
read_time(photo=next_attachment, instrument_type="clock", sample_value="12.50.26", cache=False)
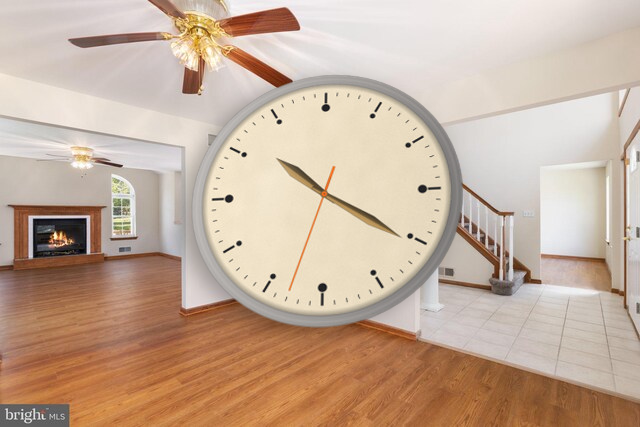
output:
10.20.33
